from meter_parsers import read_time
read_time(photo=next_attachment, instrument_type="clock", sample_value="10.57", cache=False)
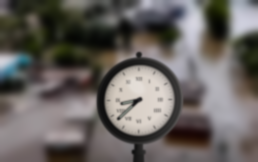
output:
8.38
